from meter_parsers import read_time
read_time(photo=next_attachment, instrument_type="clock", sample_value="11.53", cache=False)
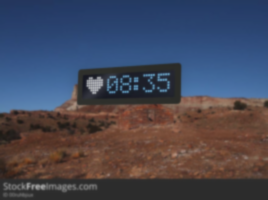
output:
8.35
